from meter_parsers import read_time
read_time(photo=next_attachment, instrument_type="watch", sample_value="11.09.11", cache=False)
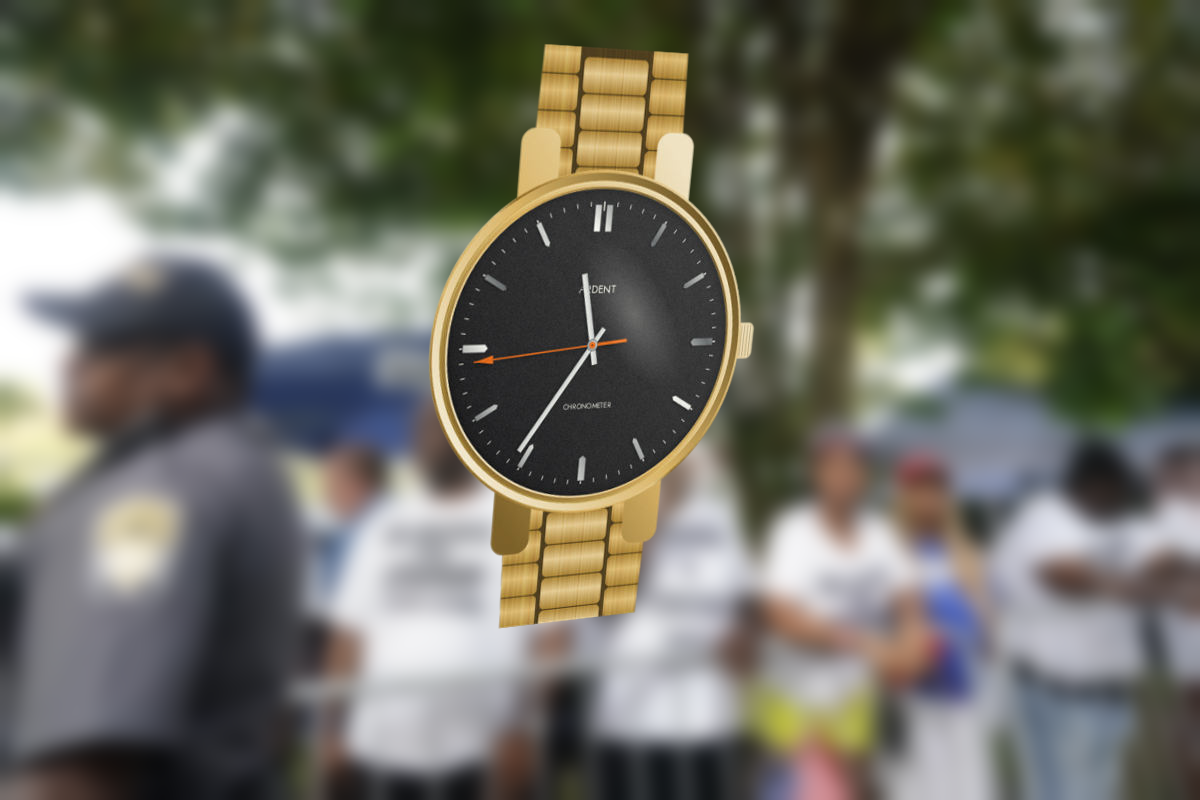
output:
11.35.44
